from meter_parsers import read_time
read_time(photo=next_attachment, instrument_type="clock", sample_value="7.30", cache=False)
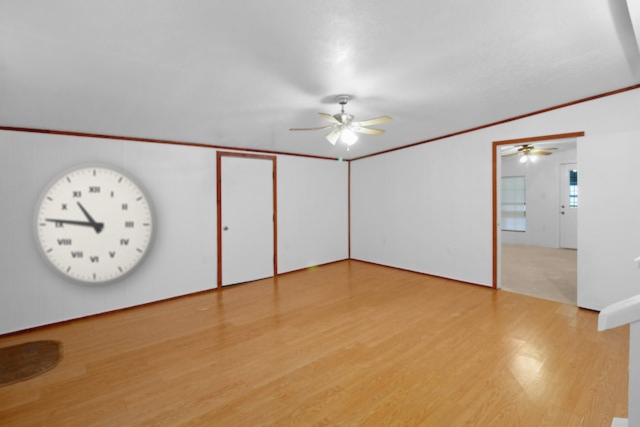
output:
10.46
